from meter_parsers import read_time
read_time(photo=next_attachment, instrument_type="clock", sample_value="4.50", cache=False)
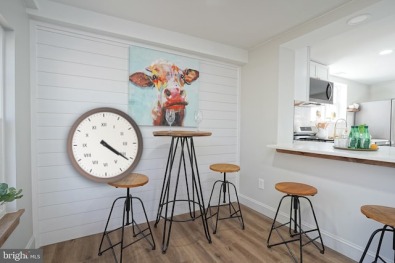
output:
4.21
